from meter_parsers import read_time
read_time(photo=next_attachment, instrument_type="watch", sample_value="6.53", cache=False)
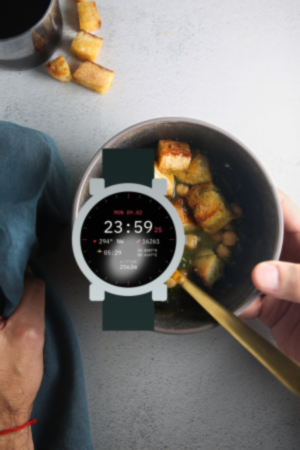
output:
23.59
